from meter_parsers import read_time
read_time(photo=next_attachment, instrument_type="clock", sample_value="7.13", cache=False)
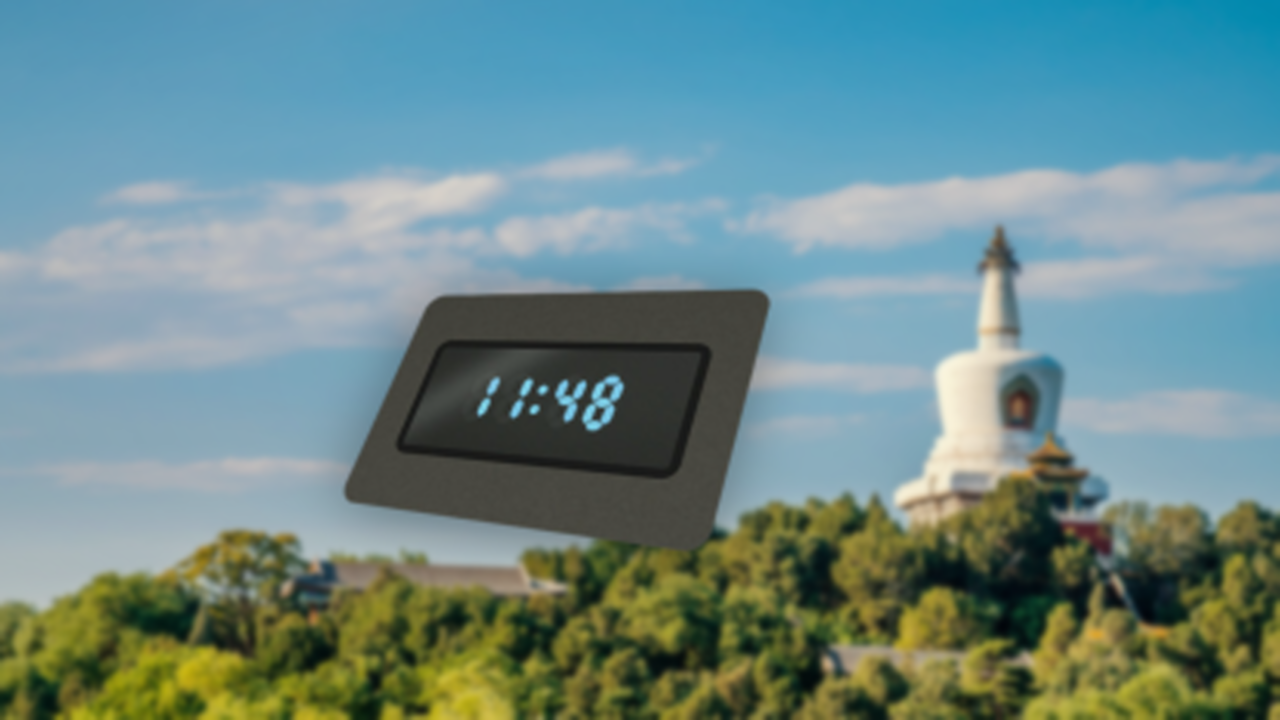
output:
11.48
